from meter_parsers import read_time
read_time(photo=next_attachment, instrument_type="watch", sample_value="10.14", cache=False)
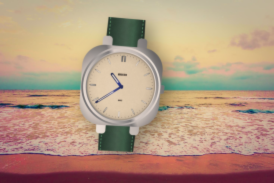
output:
10.39
